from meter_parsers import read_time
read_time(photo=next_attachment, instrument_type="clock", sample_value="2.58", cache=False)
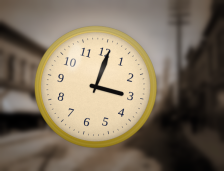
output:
3.01
